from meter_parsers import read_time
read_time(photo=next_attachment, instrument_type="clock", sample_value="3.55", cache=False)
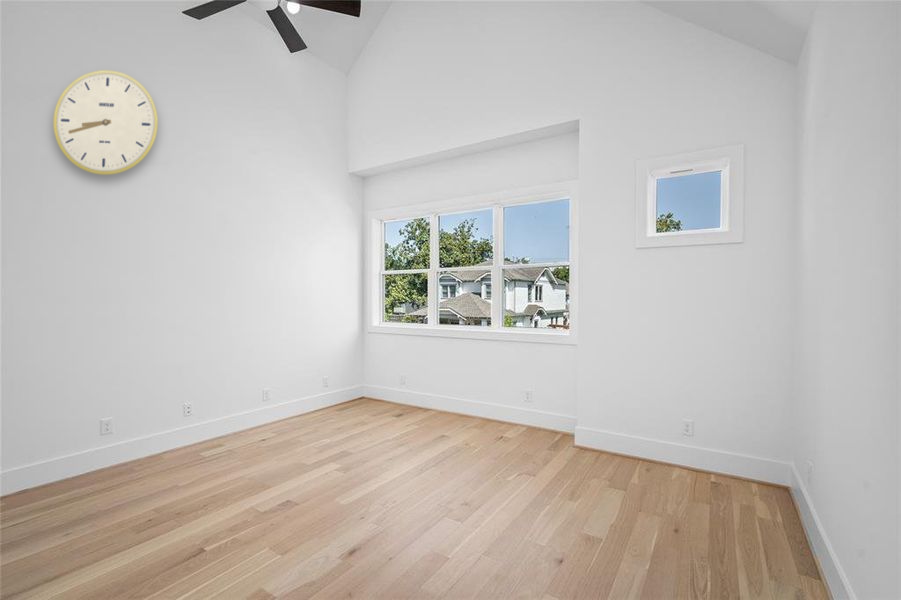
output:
8.42
